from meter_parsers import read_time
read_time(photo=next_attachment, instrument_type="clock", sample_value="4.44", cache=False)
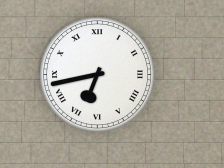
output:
6.43
